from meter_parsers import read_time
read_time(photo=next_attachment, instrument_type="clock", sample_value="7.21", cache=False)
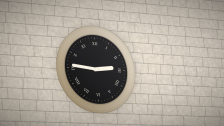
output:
2.46
